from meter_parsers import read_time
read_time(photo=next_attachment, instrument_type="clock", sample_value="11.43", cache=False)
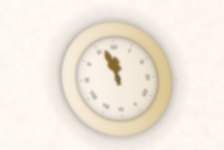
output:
11.57
